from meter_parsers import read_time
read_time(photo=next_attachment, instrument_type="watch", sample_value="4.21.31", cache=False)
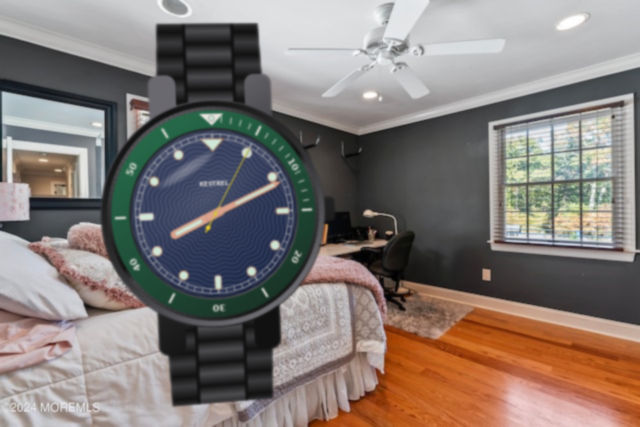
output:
8.11.05
